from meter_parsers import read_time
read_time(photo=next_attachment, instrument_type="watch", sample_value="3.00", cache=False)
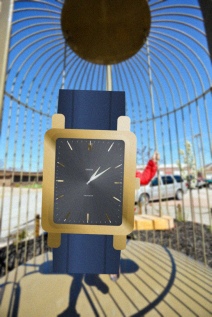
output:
1.09
